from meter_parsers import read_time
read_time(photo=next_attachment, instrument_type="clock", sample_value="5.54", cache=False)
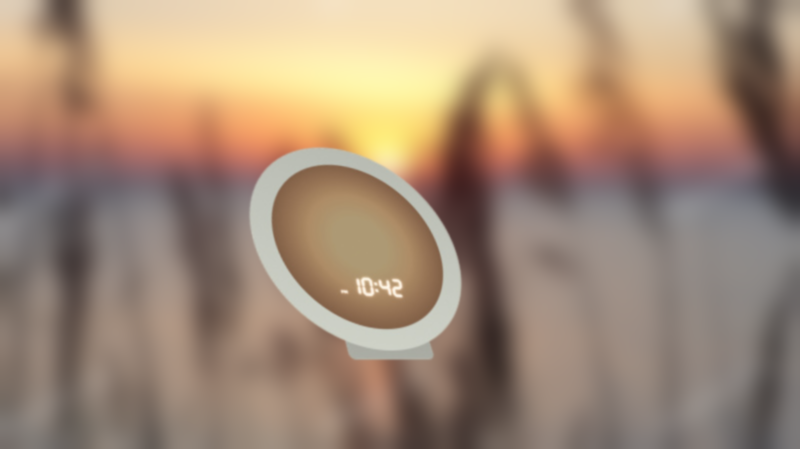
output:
10.42
